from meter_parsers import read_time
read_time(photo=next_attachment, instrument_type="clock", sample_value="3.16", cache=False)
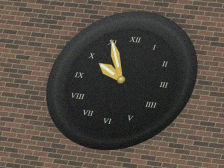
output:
9.55
